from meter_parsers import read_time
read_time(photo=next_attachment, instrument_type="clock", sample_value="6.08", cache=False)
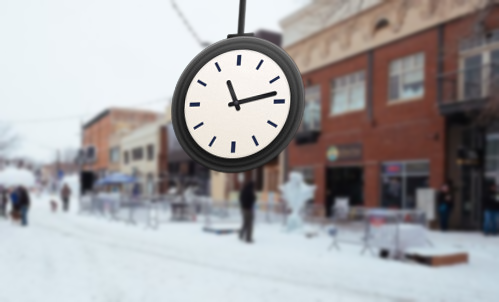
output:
11.13
